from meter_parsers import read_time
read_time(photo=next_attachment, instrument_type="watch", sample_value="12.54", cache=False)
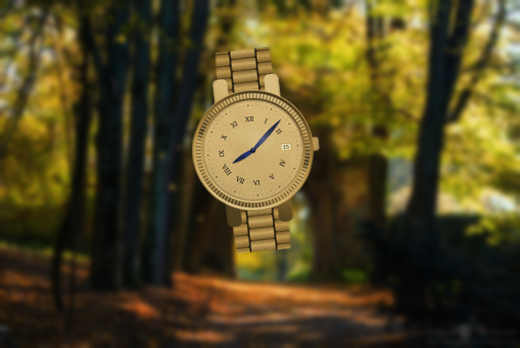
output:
8.08
